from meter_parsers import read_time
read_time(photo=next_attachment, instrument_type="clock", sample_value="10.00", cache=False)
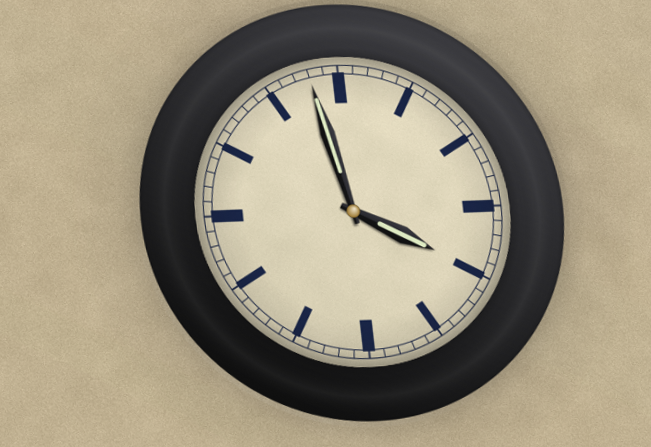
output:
3.58
